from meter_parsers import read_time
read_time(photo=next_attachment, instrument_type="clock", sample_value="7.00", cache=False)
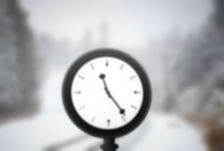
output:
11.24
